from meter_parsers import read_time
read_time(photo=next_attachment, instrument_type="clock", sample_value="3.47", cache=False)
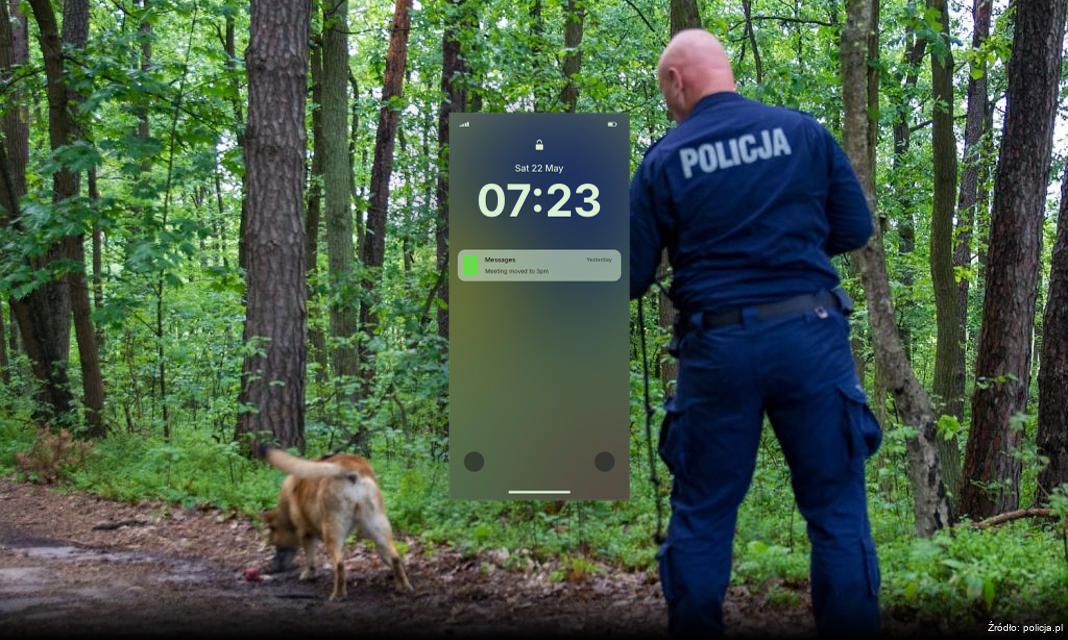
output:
7.23
